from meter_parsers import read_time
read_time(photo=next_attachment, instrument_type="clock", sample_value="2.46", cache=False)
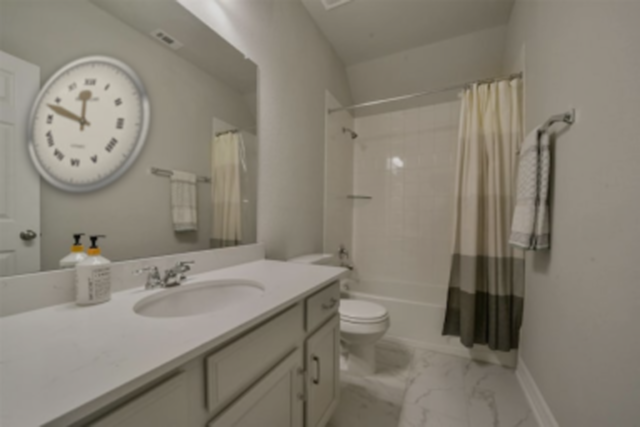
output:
11.48
